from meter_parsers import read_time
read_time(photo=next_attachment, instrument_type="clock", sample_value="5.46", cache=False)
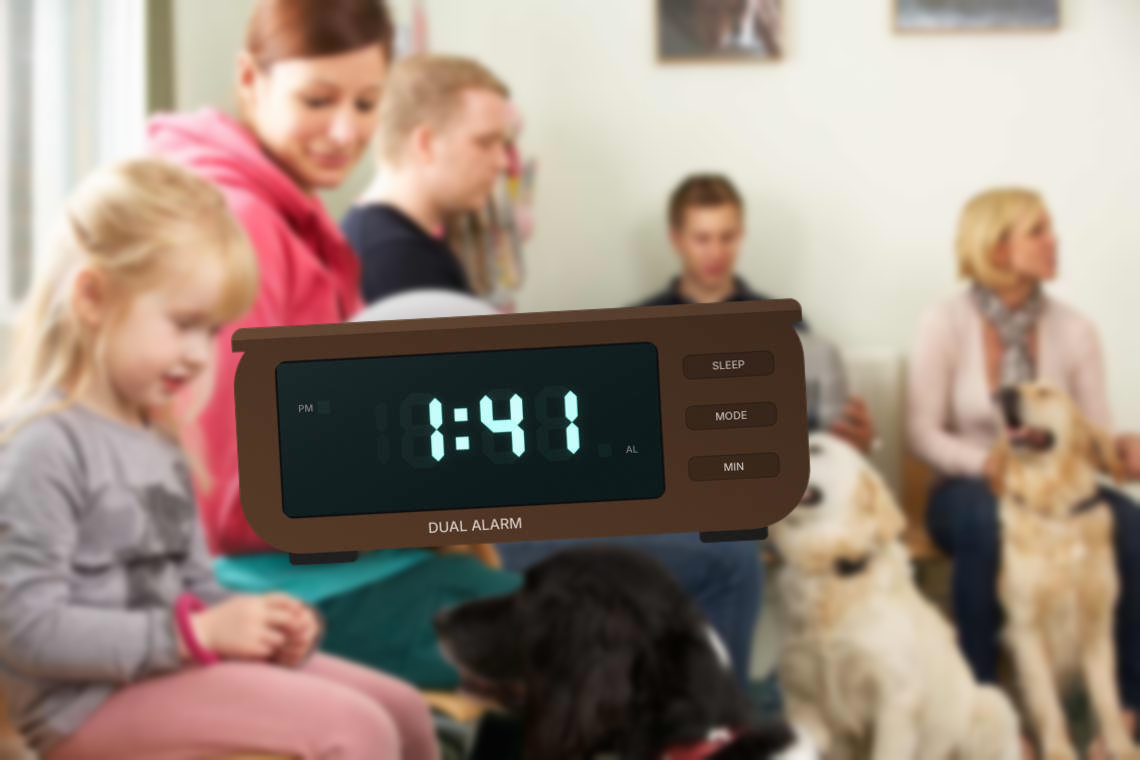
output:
1.41
